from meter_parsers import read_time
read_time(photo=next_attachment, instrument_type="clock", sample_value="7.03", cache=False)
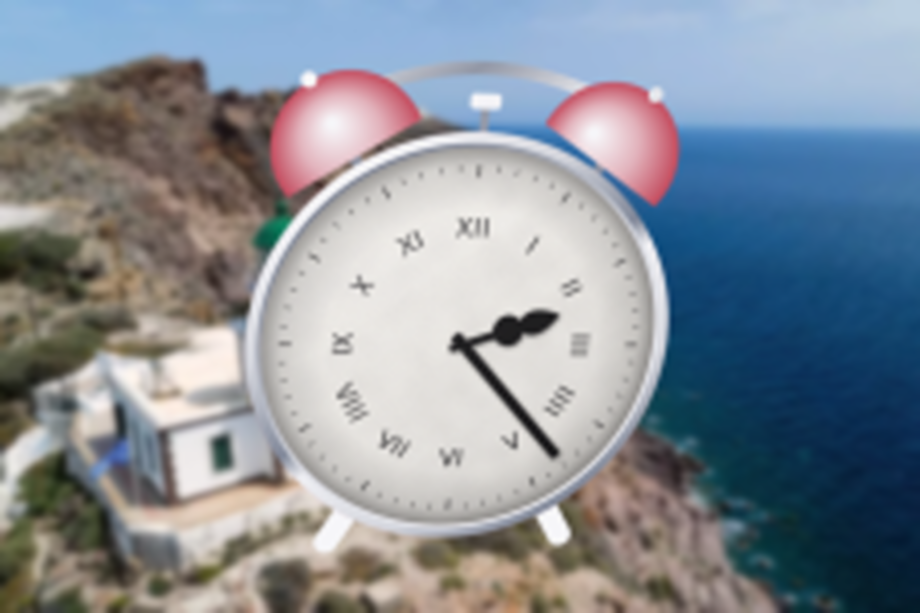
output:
2.23
